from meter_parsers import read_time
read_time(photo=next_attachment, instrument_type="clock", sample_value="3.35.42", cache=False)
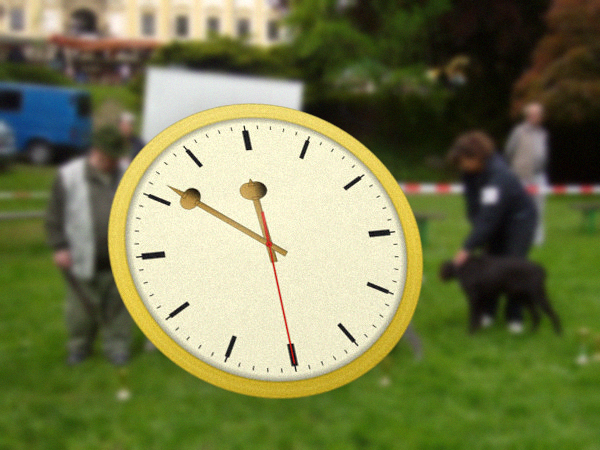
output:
11.51.30
